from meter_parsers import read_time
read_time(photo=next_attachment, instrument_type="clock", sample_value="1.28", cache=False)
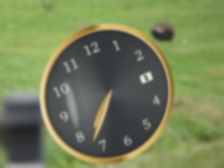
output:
7.37
